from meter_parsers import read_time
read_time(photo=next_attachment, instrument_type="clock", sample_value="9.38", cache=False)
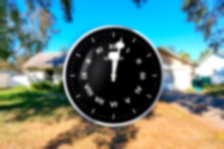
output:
12.02
